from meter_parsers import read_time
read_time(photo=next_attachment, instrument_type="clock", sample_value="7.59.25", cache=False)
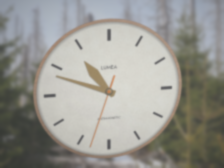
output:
10.48.33
